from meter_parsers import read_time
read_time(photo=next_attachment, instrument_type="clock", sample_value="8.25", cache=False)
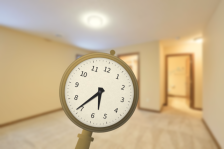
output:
5.36
